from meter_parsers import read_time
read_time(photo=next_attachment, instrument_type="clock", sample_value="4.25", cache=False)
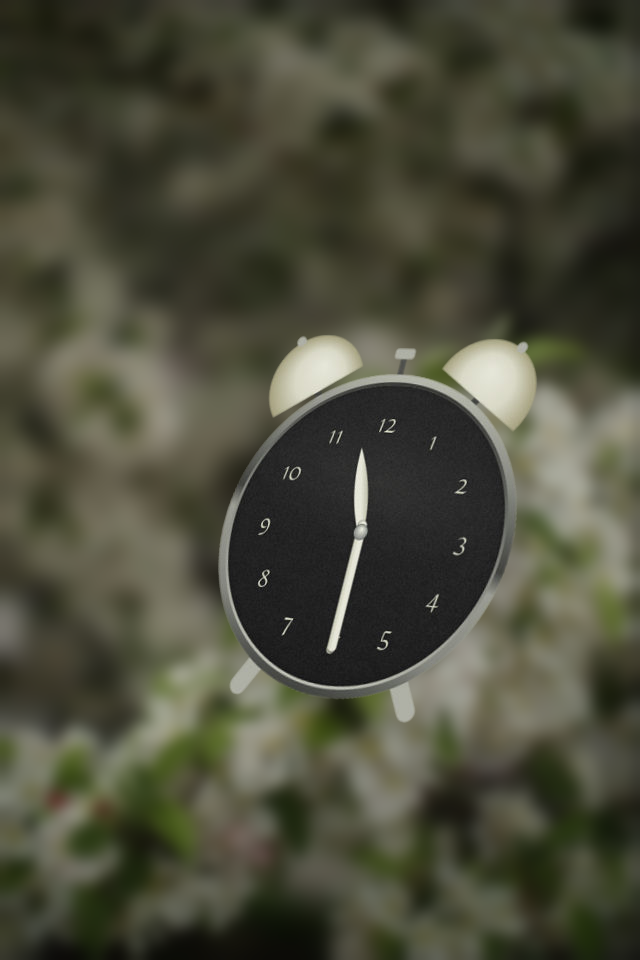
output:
11.30
